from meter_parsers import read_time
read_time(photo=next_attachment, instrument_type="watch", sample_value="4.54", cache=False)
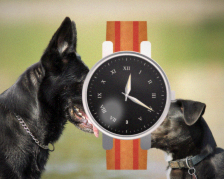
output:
12.20
